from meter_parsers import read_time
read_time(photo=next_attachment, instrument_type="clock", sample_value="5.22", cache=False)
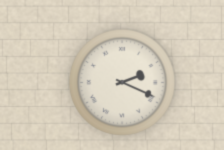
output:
2.19
